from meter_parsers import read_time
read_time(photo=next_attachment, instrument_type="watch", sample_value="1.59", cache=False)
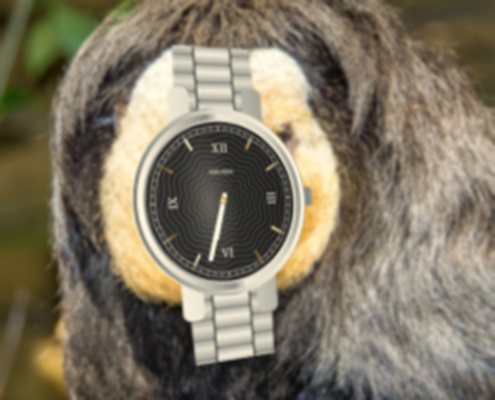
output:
6.33
